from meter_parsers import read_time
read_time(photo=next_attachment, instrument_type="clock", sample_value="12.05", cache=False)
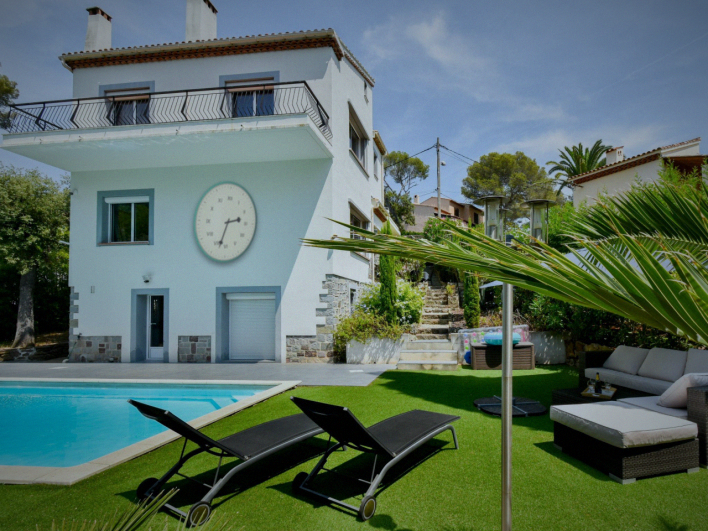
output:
2.33
